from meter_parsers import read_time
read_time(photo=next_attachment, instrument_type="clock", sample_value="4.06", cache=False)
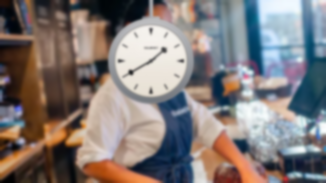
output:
1.40
